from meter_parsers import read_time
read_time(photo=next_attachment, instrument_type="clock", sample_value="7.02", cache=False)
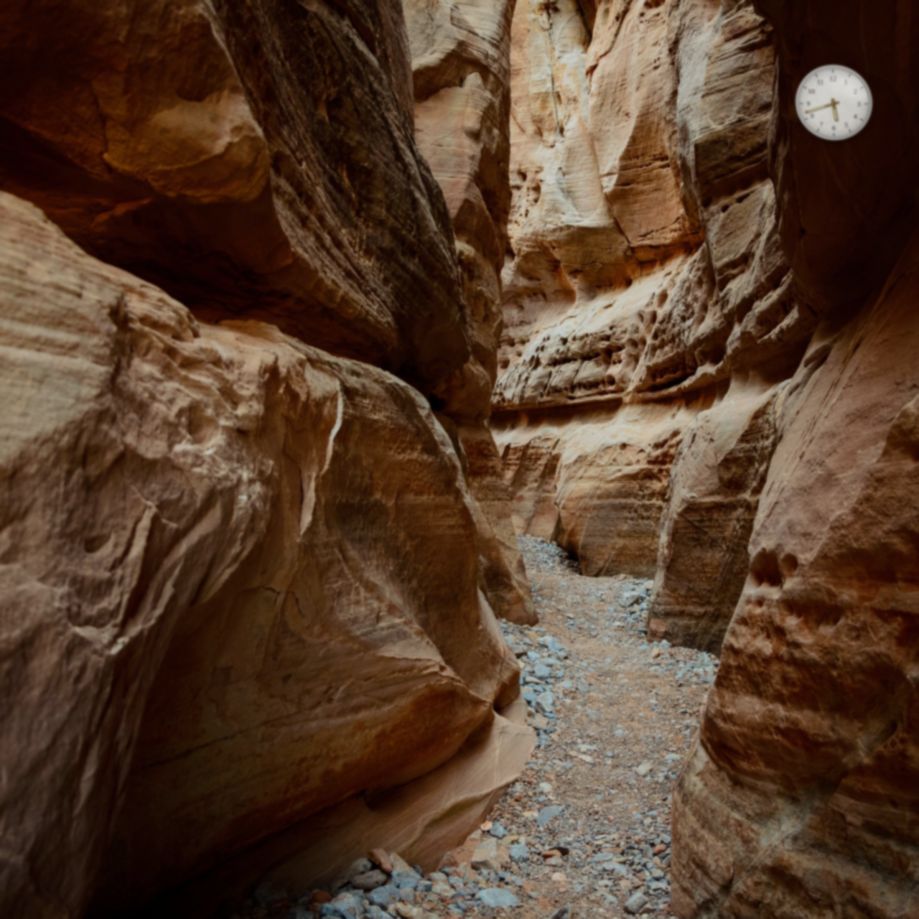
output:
5.42
